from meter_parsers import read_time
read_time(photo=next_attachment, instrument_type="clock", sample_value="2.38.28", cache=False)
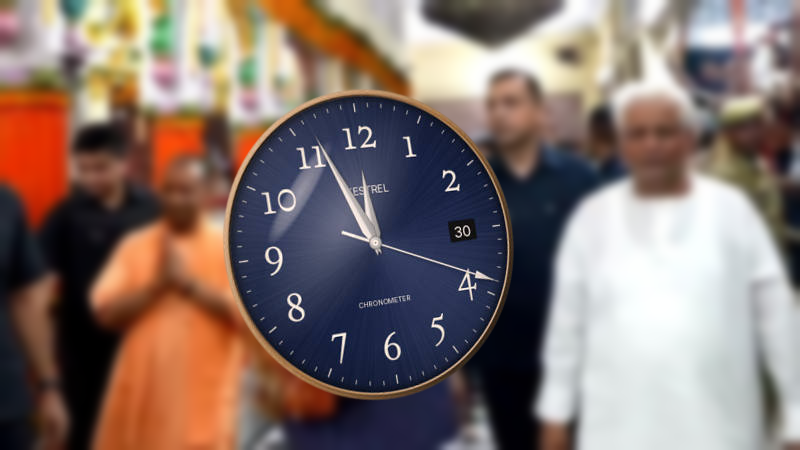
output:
11.56.19
